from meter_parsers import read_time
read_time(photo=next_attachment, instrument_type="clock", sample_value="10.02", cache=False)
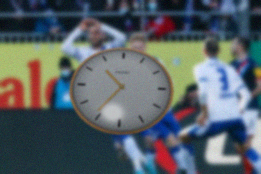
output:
10.36
